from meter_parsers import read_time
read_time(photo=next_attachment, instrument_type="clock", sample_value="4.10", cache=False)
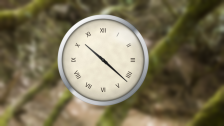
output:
10.22
